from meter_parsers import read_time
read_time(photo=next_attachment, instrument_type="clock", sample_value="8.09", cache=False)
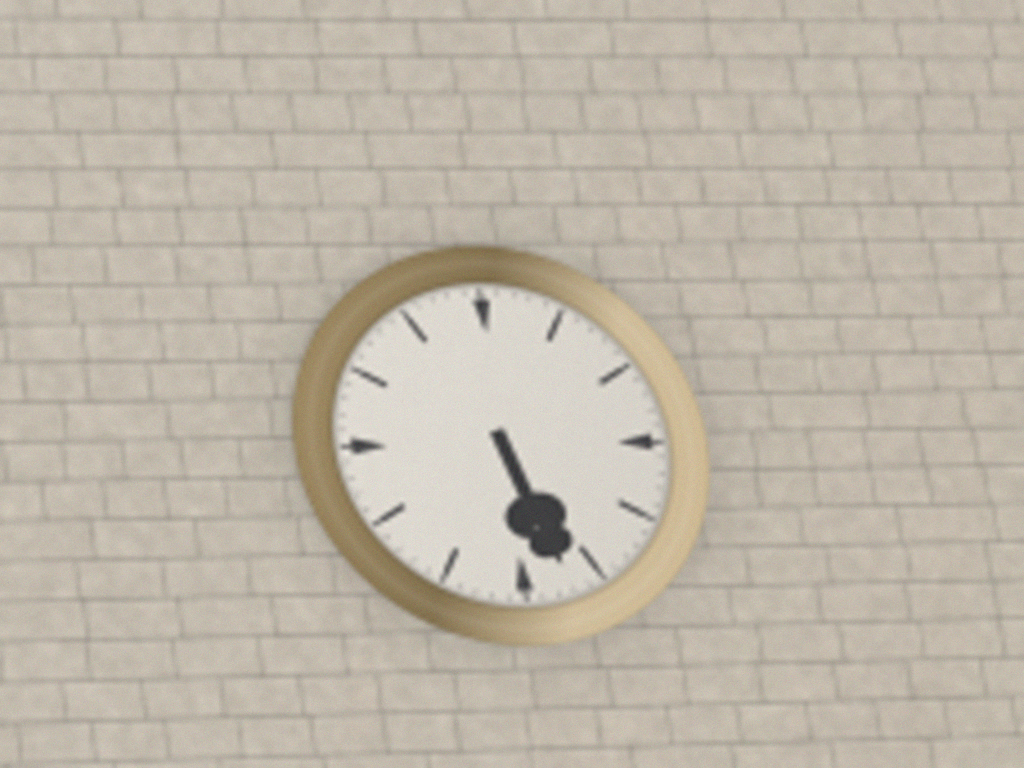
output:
5.27
